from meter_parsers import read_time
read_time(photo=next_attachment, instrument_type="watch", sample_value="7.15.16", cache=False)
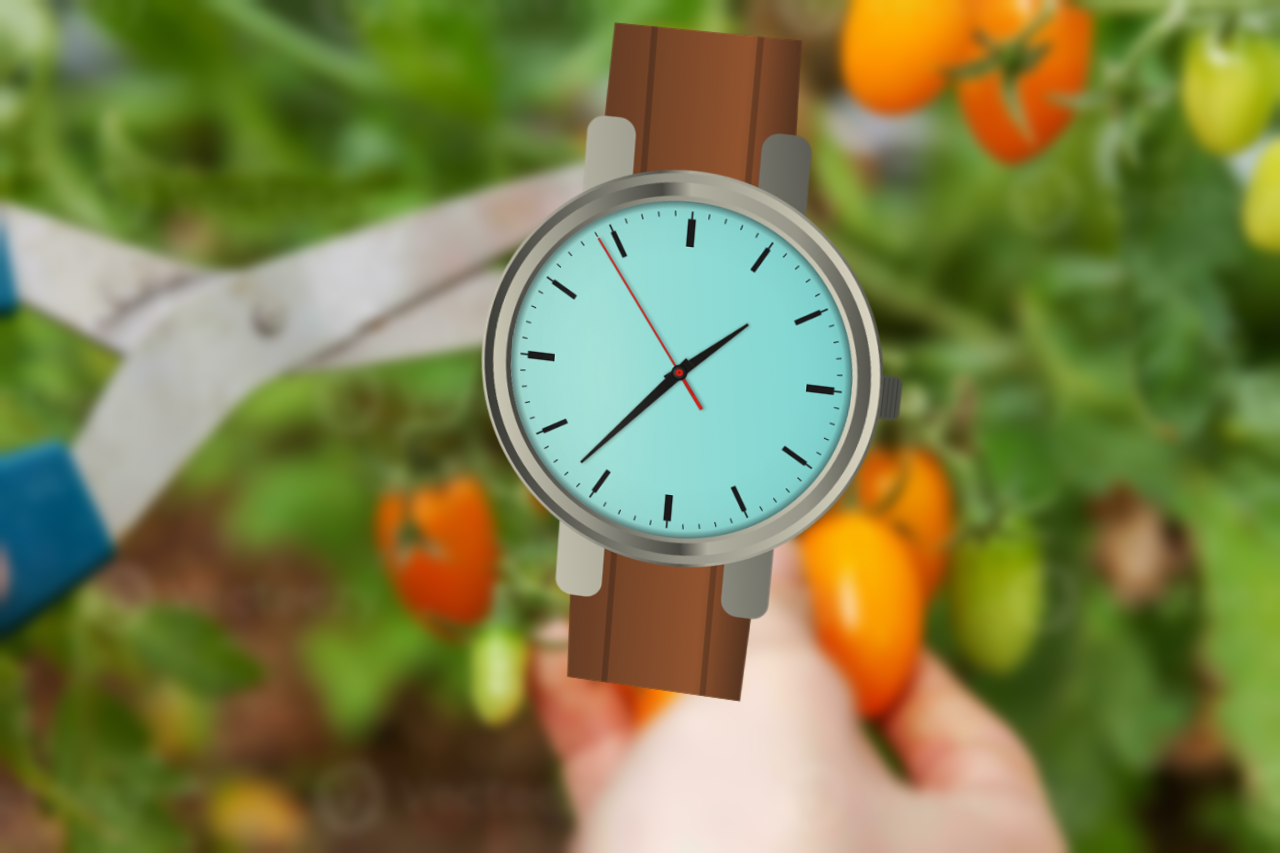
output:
1.36.54
